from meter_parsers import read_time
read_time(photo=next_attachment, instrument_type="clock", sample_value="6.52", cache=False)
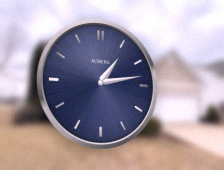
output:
1.13
